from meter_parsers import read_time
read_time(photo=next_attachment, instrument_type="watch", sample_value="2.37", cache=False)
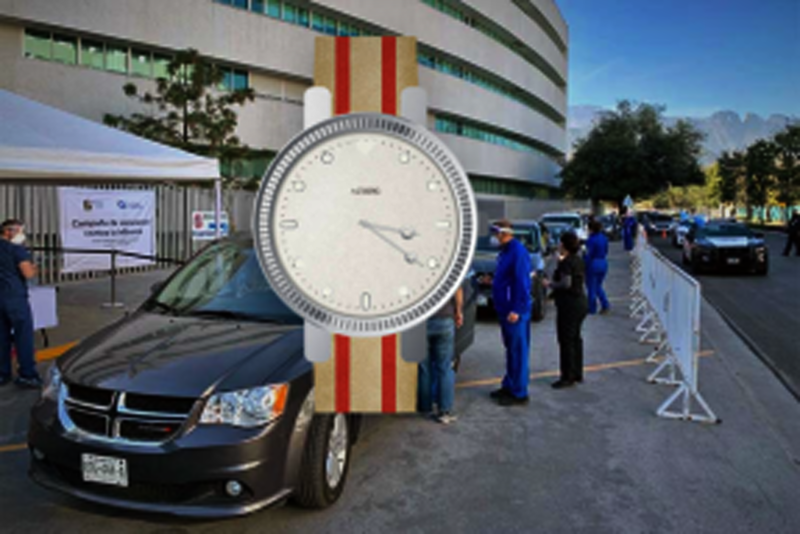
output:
3.21
